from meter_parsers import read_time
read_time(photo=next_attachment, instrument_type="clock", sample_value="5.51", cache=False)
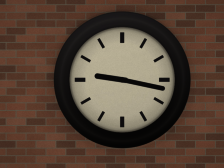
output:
9.17
